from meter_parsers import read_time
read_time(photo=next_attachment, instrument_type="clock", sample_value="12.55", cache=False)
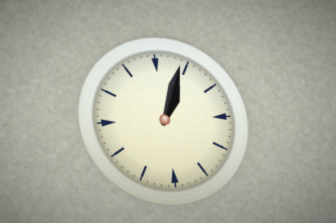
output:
1.04
